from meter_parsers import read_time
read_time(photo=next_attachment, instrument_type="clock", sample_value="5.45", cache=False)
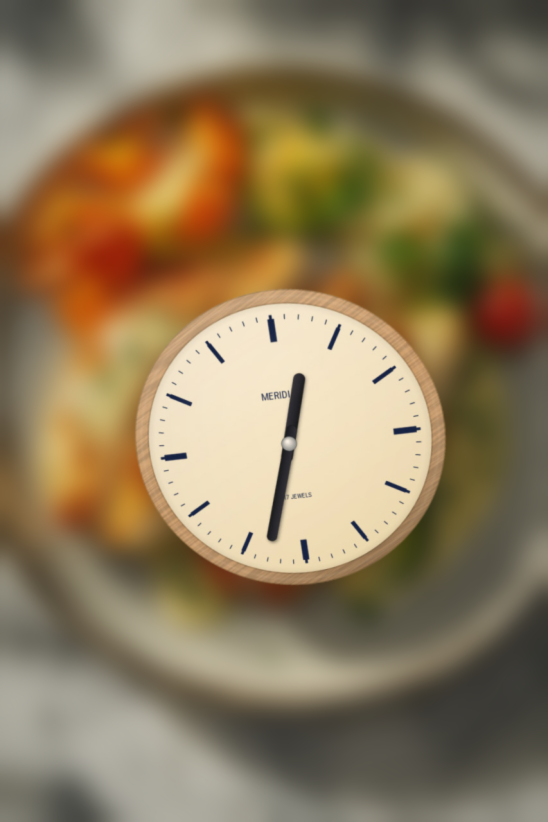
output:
12.33
